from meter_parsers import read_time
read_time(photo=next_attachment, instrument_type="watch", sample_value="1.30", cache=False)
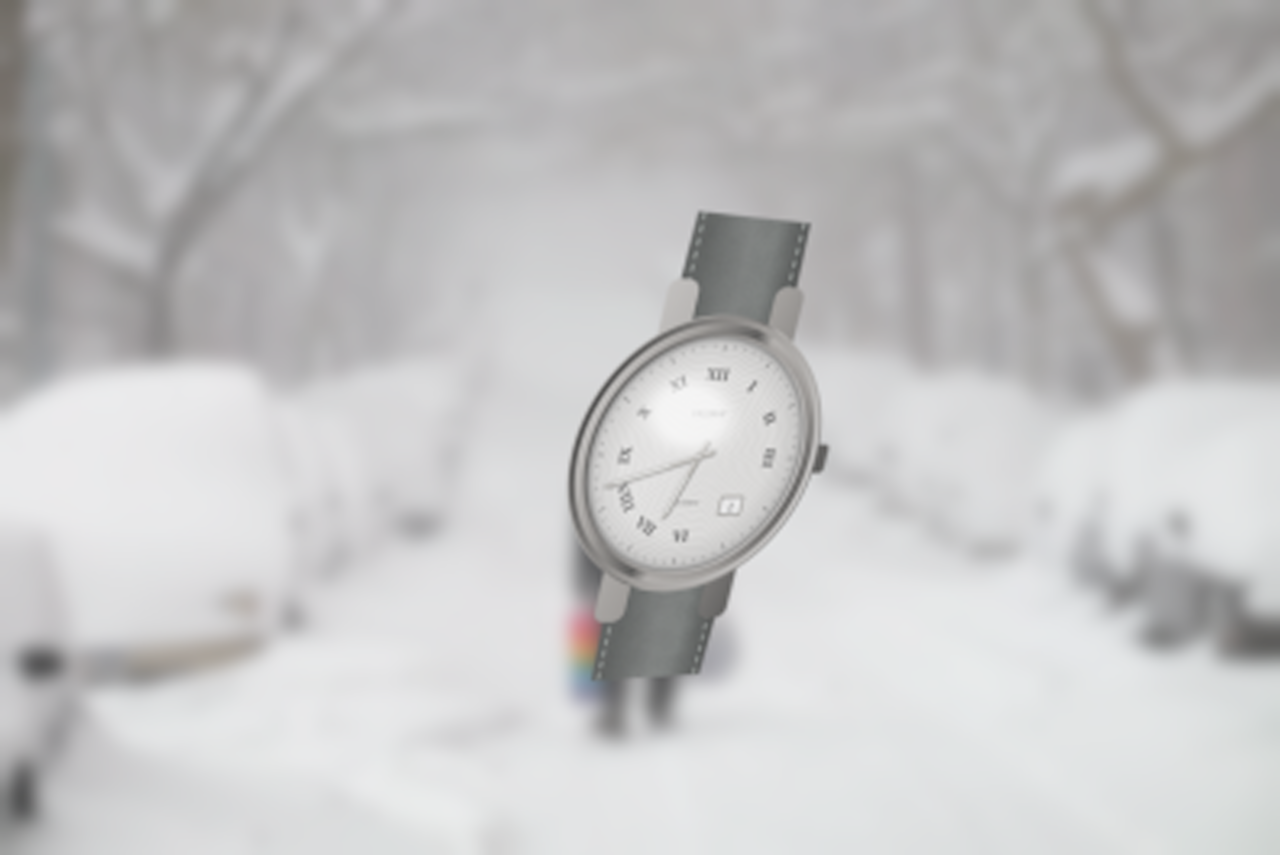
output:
6.42
